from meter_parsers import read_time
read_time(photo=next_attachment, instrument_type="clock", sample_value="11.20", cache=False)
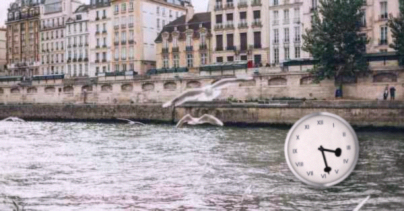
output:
3.28
